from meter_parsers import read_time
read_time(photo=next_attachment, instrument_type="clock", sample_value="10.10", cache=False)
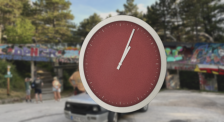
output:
1.04
